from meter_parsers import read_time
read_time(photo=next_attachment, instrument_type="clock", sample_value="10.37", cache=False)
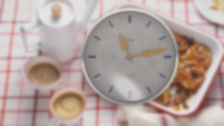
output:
11.13
